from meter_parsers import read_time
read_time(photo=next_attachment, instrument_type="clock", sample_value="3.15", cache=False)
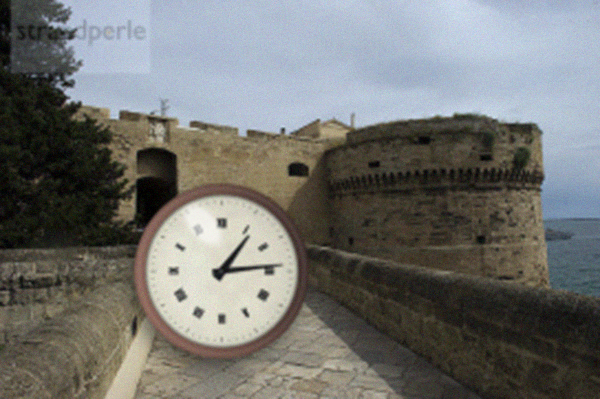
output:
1.14
